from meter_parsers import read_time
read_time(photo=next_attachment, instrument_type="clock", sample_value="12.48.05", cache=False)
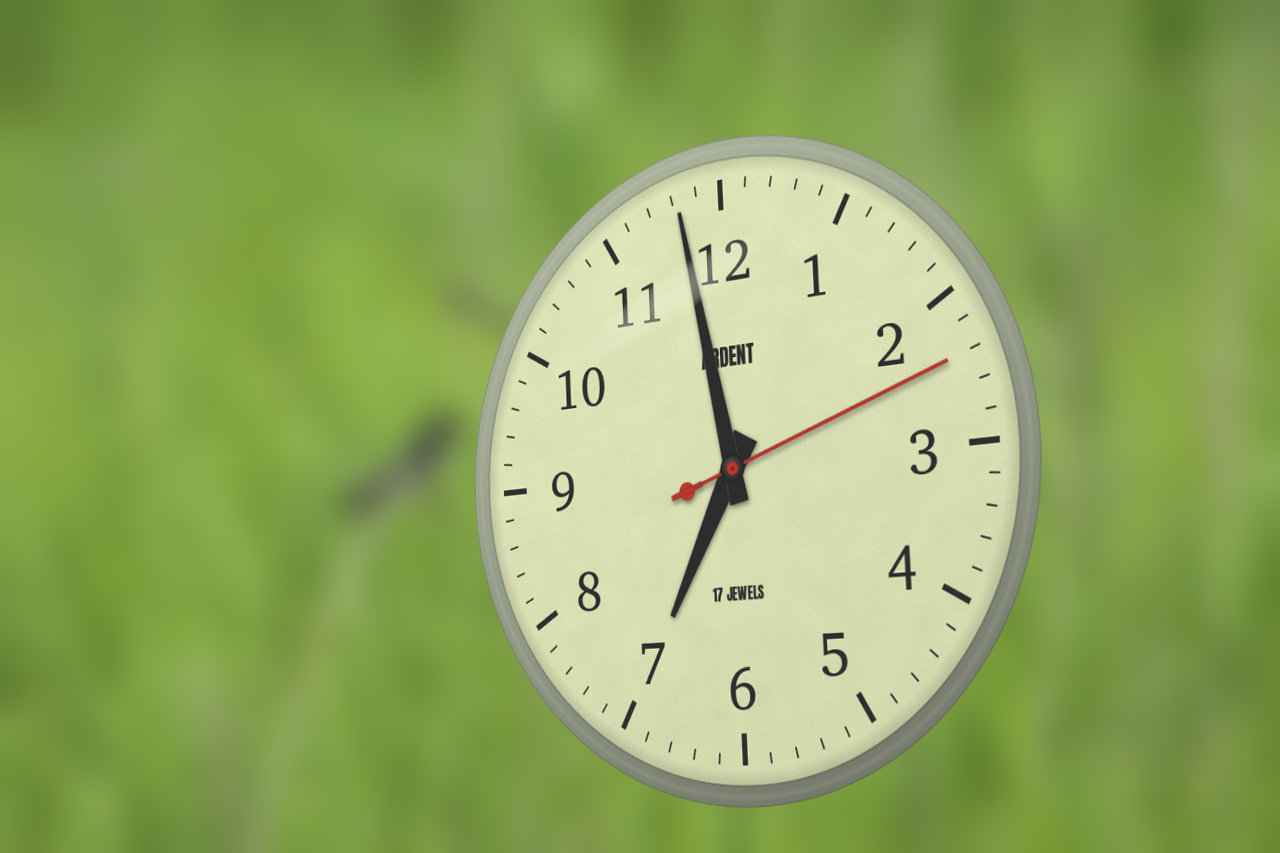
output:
6.58.12
